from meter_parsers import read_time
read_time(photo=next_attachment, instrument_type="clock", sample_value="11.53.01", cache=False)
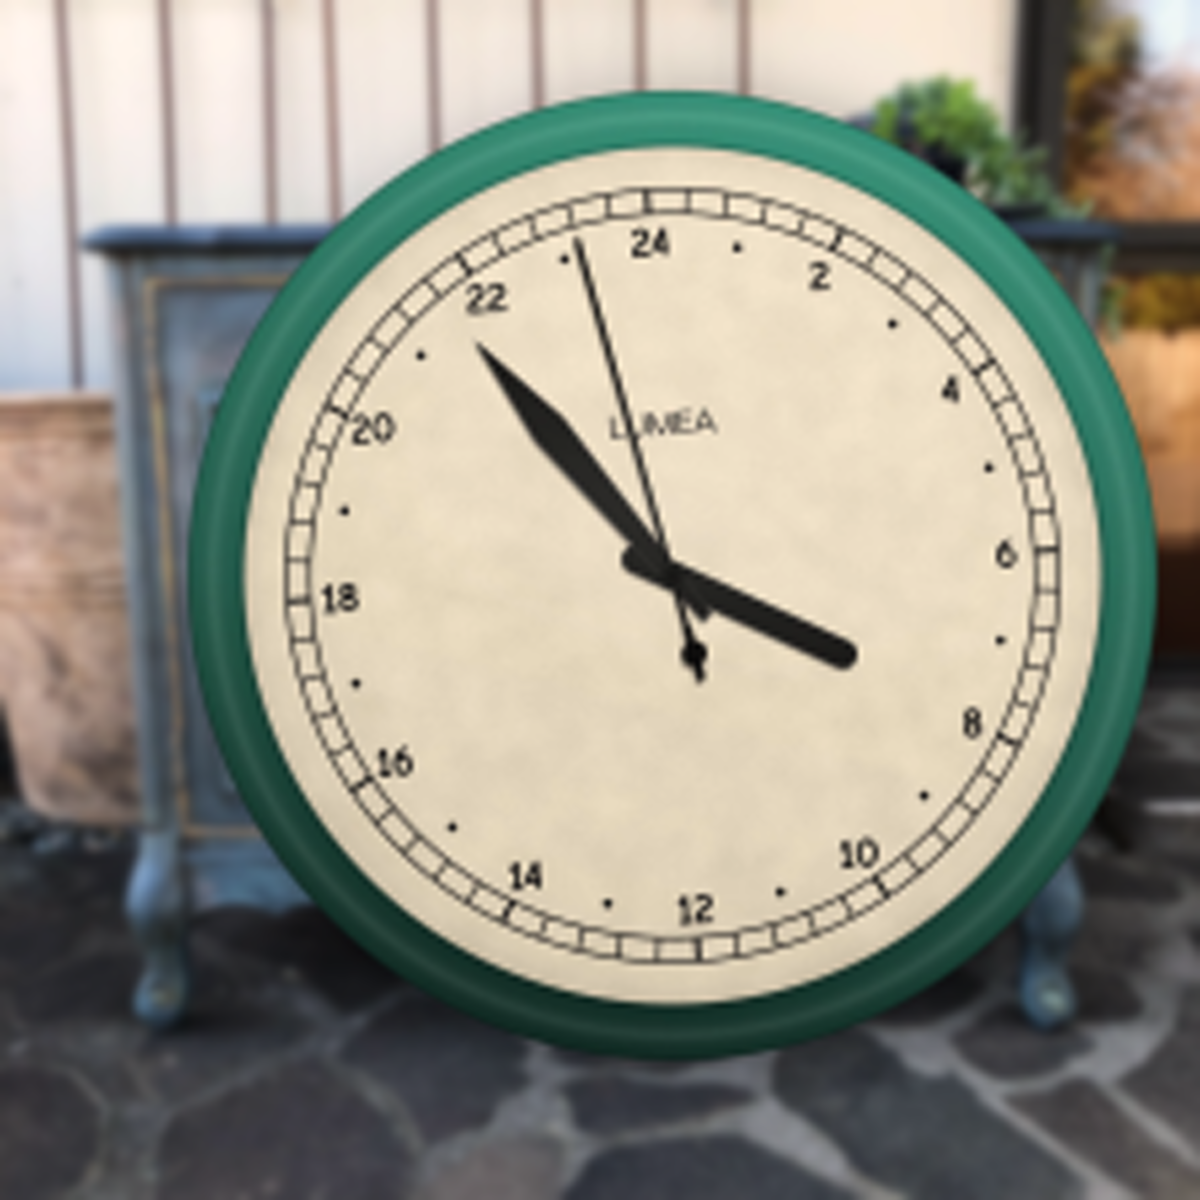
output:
7.53.58
